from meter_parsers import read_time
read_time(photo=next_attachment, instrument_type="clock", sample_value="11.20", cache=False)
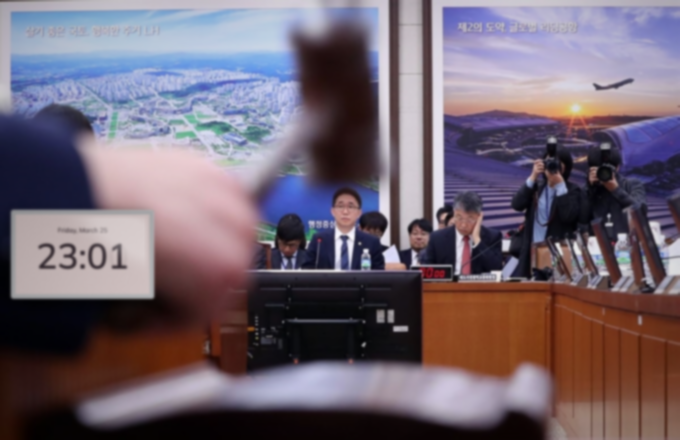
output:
23.01
